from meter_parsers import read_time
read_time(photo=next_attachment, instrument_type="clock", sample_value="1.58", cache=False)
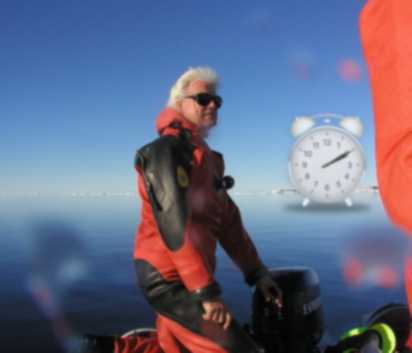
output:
2.10
